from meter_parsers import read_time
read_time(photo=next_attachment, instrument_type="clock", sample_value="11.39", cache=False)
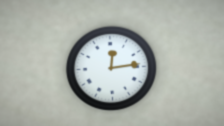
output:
12.14
